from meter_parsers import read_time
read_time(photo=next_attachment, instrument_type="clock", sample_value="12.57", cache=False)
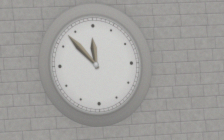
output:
11.53
